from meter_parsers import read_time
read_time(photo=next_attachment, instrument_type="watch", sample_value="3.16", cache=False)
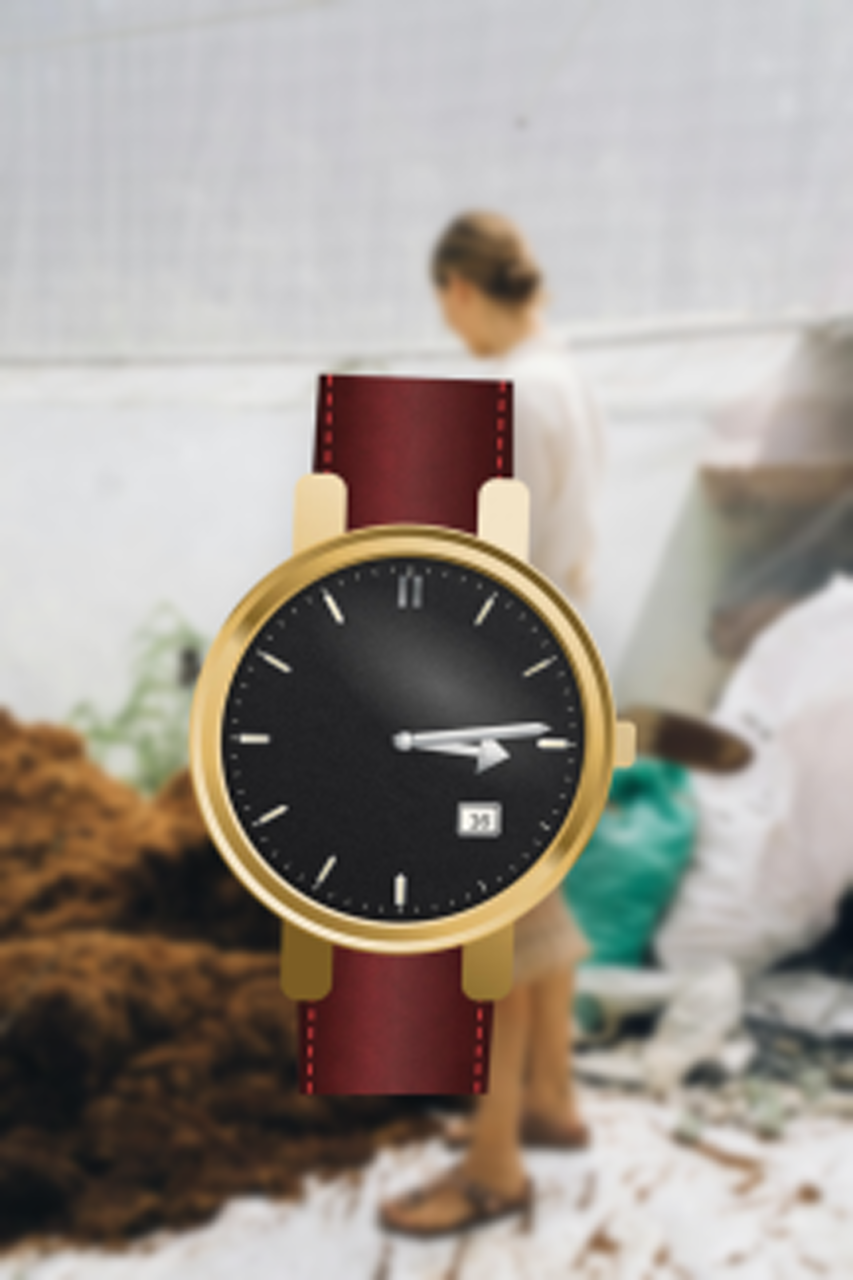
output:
3.14
